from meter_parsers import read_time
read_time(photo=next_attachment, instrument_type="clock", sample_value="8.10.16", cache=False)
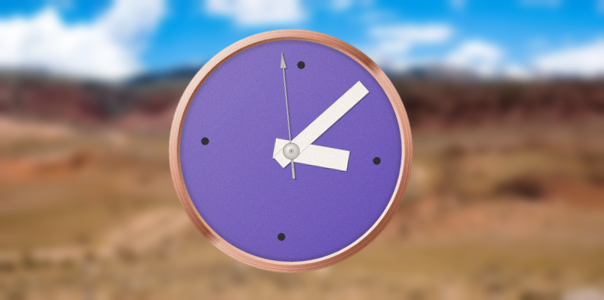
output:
3.06.58
